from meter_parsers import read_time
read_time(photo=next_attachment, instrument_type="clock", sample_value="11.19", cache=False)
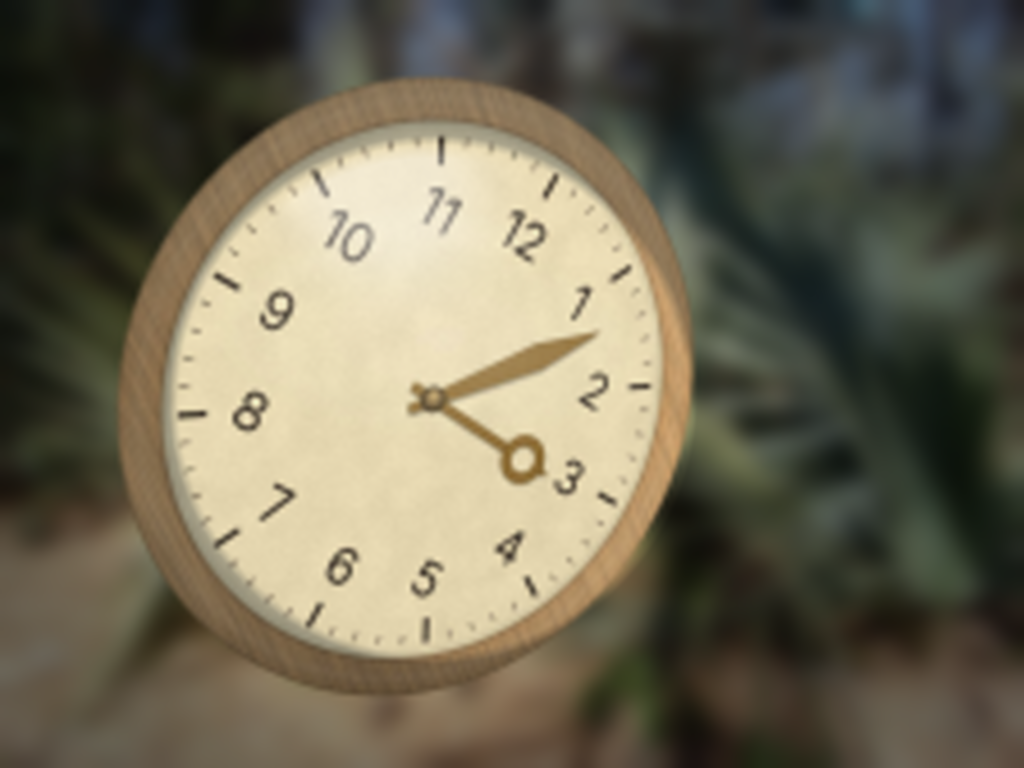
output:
3.07
